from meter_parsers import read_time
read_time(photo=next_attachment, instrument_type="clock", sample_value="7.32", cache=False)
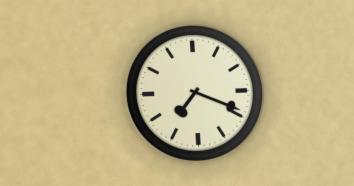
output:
7.19
